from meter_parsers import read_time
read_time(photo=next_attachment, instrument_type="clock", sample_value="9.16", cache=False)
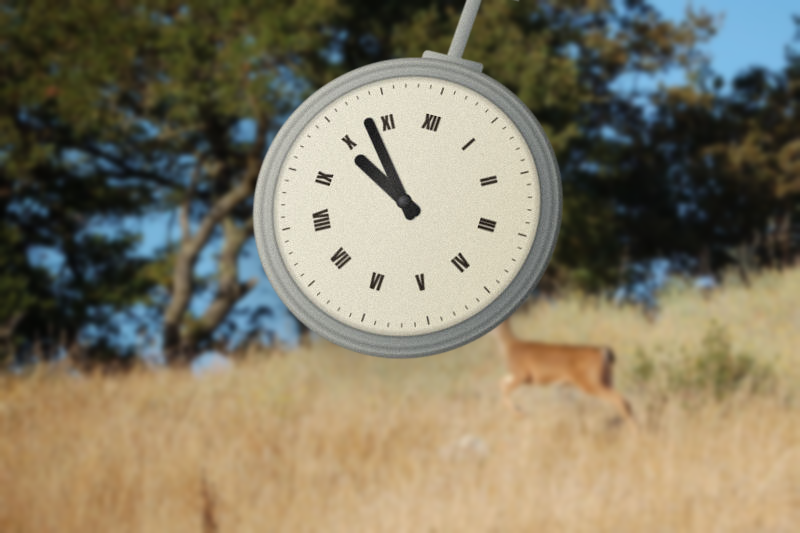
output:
9.53
